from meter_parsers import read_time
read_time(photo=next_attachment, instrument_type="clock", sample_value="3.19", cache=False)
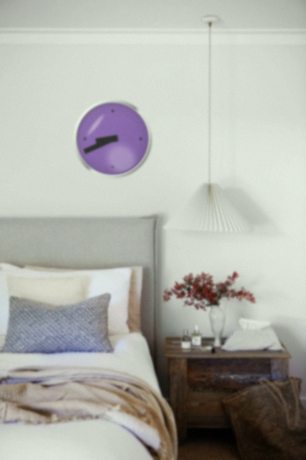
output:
8.41
